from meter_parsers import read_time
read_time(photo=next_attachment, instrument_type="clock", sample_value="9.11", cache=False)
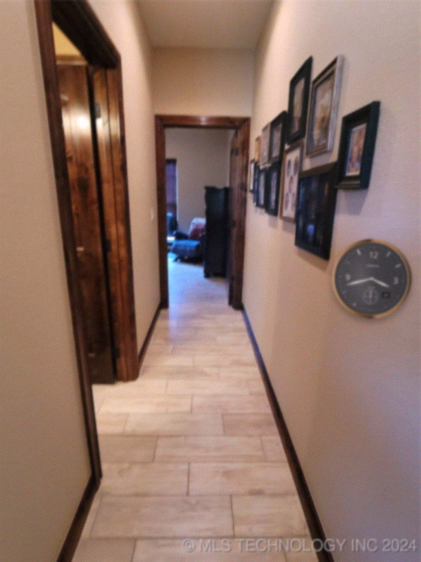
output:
3.42
